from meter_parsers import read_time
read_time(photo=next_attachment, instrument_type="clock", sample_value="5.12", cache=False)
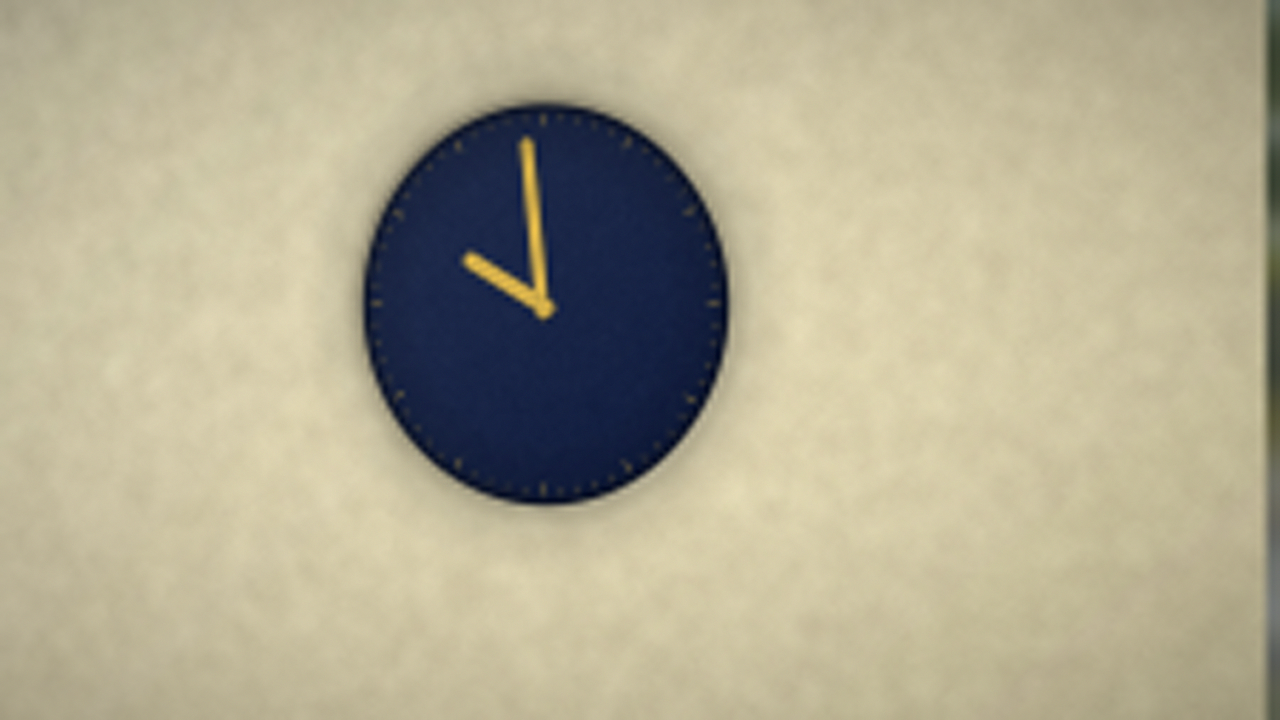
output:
9.59
